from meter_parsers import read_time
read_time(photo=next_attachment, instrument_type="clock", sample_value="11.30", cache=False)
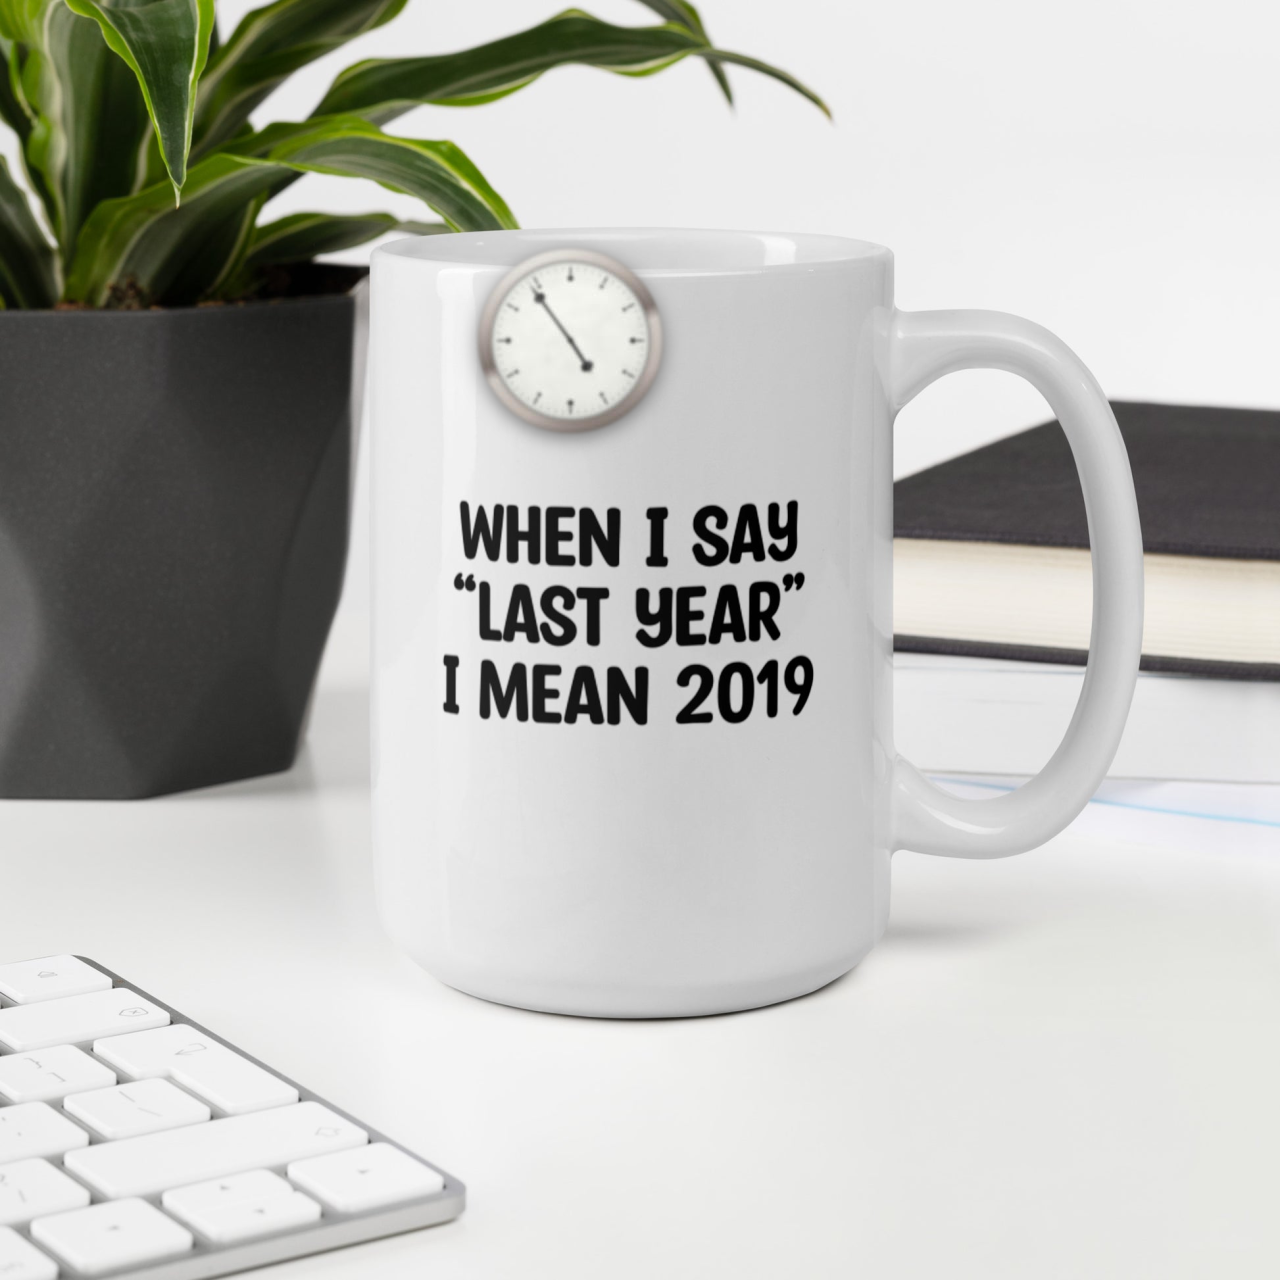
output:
4.54
